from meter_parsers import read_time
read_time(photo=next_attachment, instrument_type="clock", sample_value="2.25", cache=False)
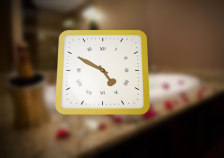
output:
4.50
